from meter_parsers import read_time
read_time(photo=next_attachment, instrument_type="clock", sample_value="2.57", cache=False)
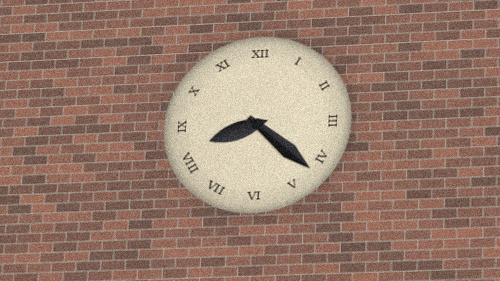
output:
8.22
